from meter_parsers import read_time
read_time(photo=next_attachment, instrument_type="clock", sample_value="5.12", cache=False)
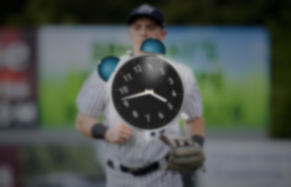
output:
4.47
